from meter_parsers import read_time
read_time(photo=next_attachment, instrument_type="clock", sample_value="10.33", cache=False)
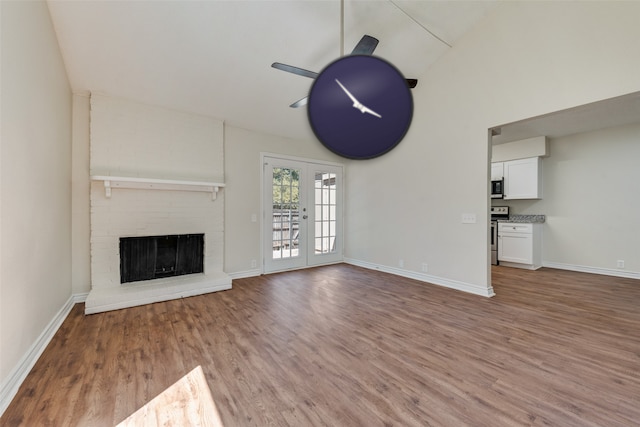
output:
3.53
